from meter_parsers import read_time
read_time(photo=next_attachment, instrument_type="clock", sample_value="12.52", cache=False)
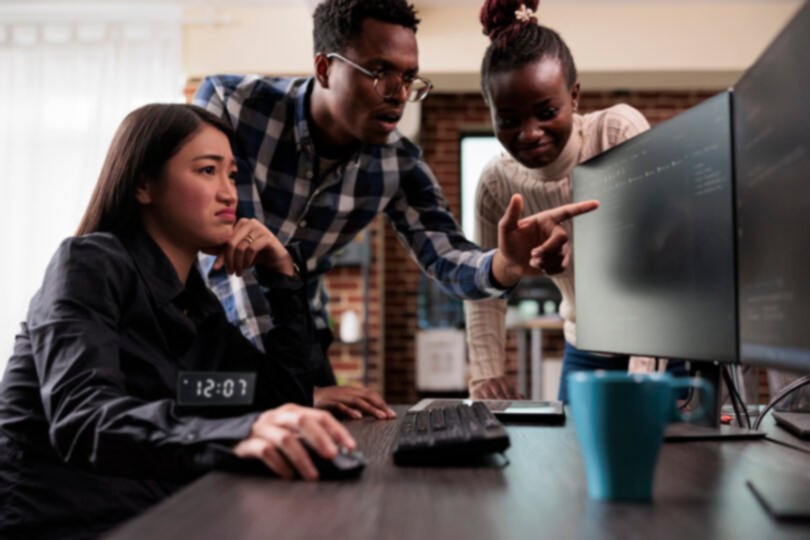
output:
12.07
